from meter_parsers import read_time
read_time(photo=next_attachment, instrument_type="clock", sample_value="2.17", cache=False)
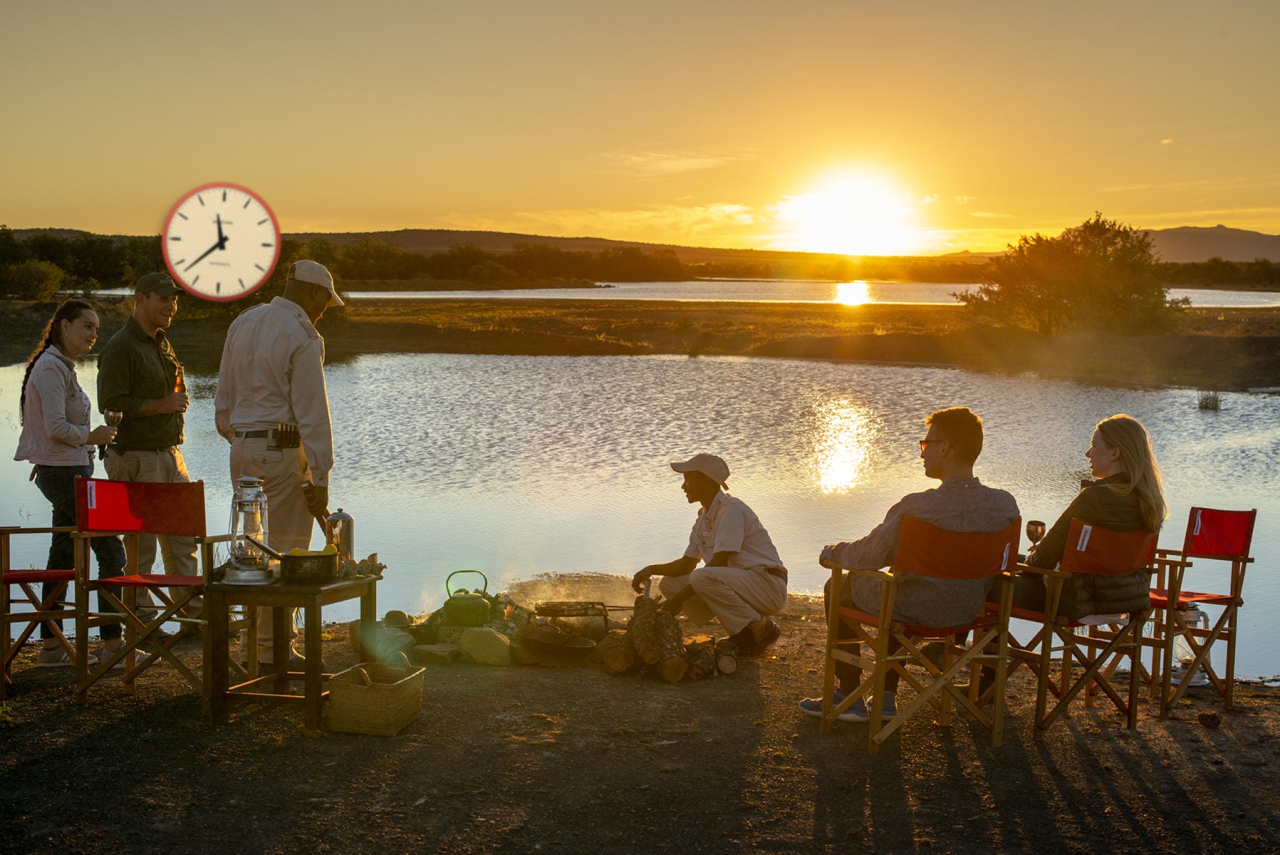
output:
11.38
